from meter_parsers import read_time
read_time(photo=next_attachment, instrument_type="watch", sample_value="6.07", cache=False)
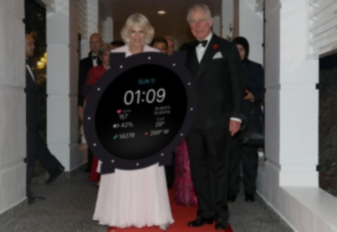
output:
1.09
